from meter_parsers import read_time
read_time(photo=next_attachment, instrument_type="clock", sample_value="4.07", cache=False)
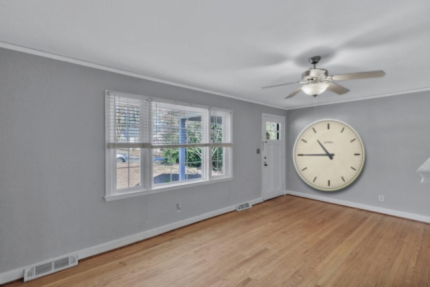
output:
10.45
